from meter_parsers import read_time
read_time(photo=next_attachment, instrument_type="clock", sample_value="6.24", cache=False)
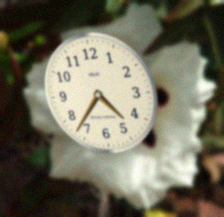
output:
4.37
